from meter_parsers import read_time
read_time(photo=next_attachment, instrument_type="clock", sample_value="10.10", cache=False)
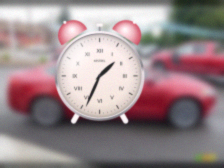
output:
1.34
